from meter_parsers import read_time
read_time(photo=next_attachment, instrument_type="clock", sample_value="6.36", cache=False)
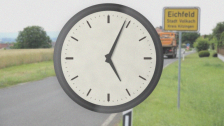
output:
5.04
